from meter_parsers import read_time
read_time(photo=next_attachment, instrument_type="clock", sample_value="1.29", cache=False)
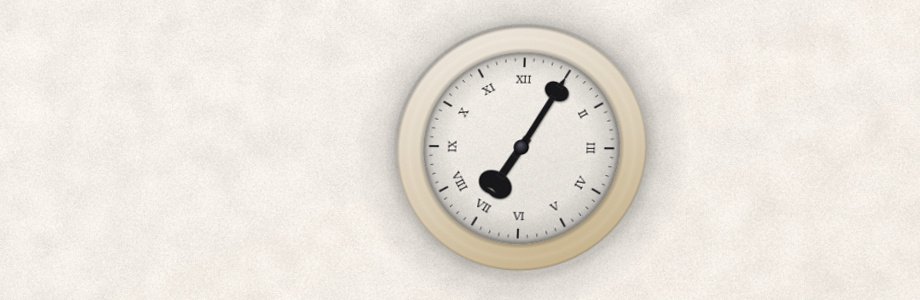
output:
7.05
